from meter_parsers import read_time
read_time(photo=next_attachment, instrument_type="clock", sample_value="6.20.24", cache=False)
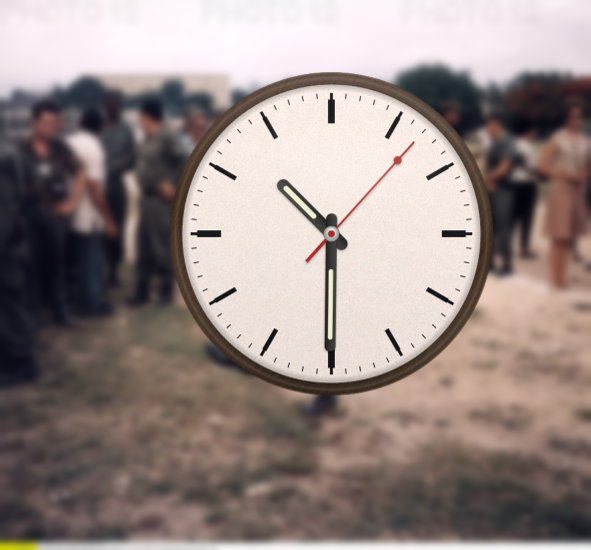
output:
10.30.07
